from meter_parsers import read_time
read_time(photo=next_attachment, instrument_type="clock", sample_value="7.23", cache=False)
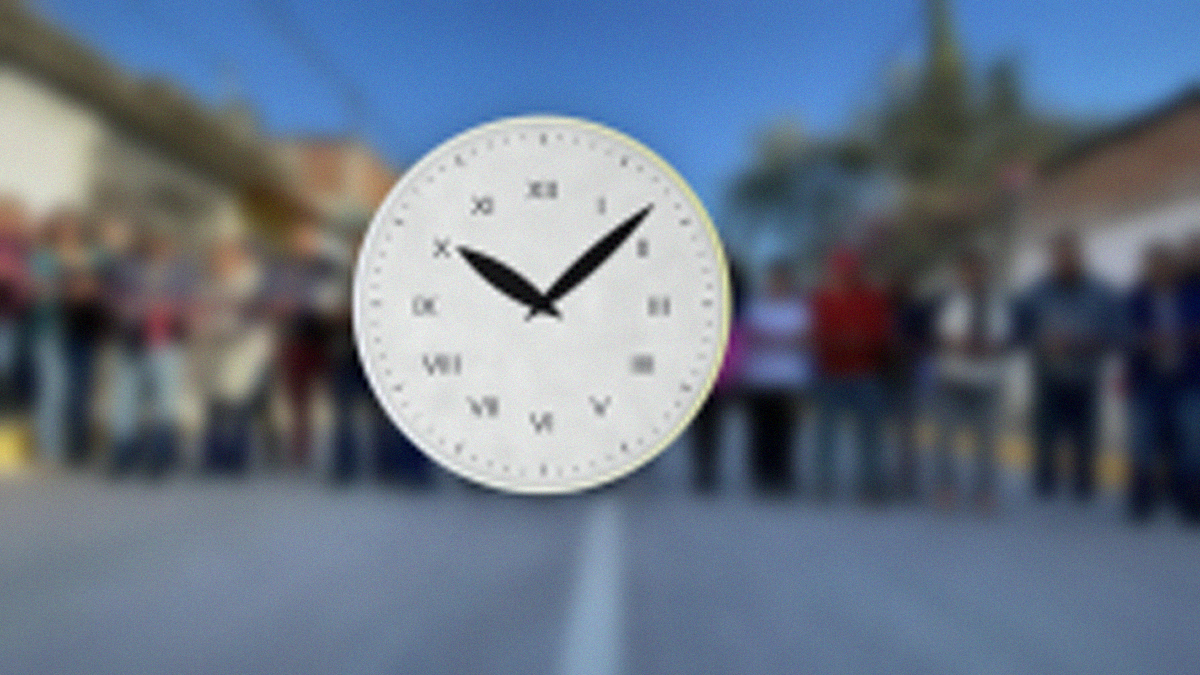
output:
10.08
